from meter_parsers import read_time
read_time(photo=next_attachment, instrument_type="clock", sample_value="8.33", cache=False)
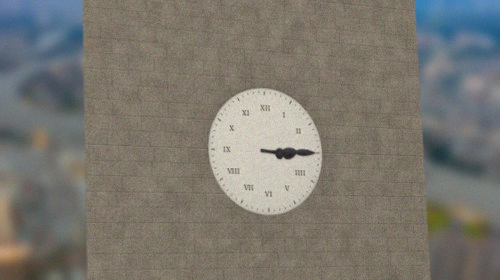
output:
3.15
